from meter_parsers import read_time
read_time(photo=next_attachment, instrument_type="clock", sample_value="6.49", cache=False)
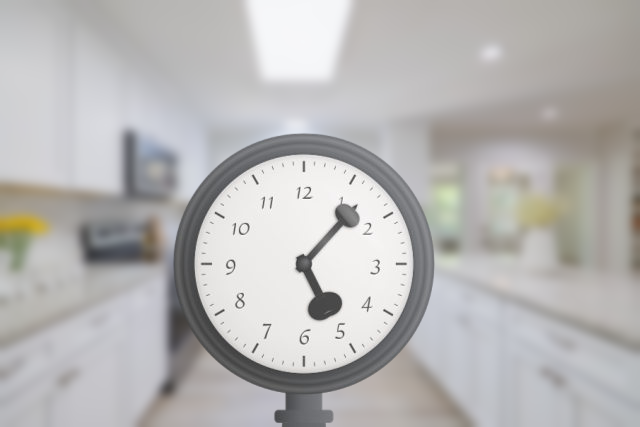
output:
5.07
